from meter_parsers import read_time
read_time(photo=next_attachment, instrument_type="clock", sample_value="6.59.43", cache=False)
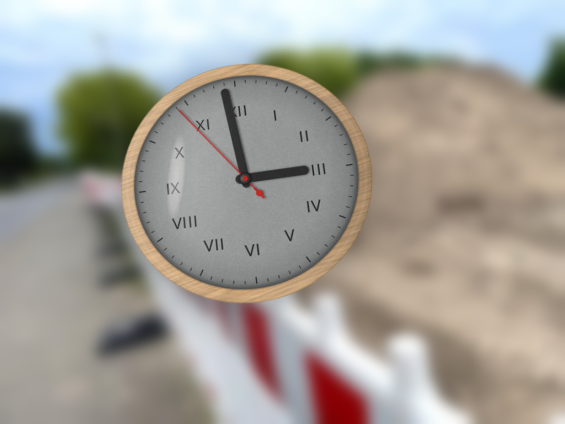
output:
2.58.54
